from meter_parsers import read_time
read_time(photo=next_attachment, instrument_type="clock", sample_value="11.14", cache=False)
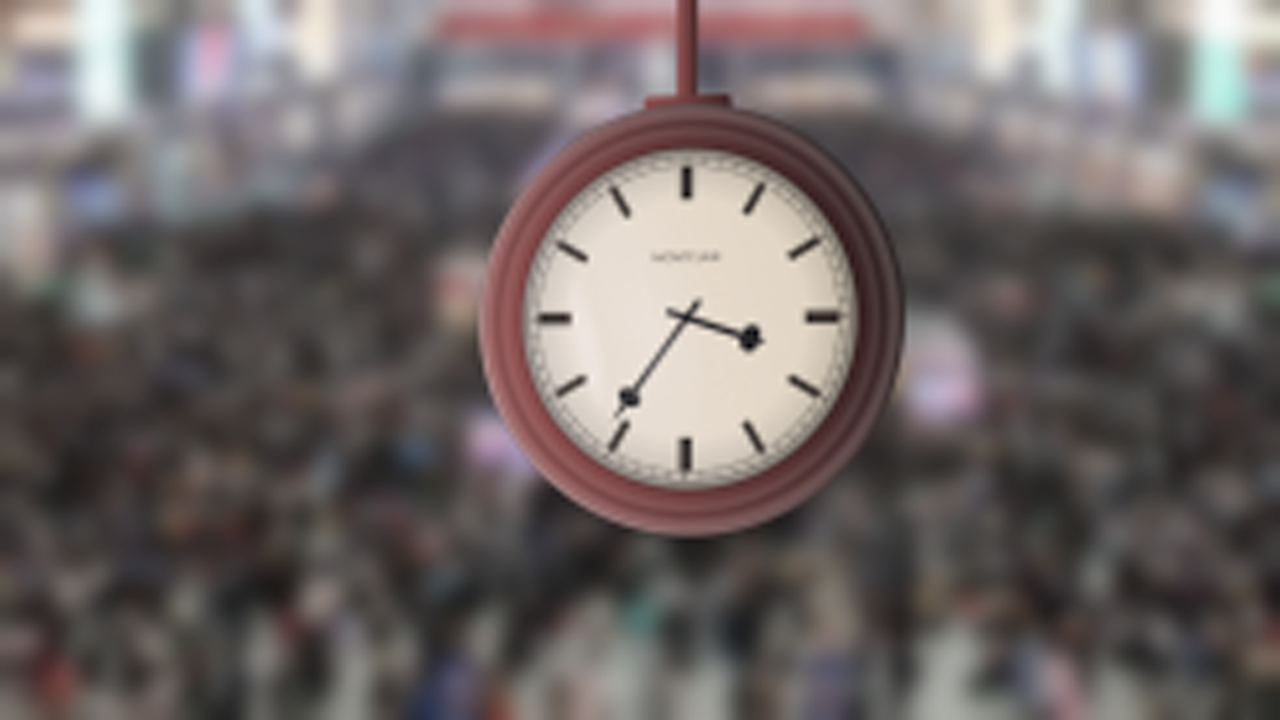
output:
3.36
